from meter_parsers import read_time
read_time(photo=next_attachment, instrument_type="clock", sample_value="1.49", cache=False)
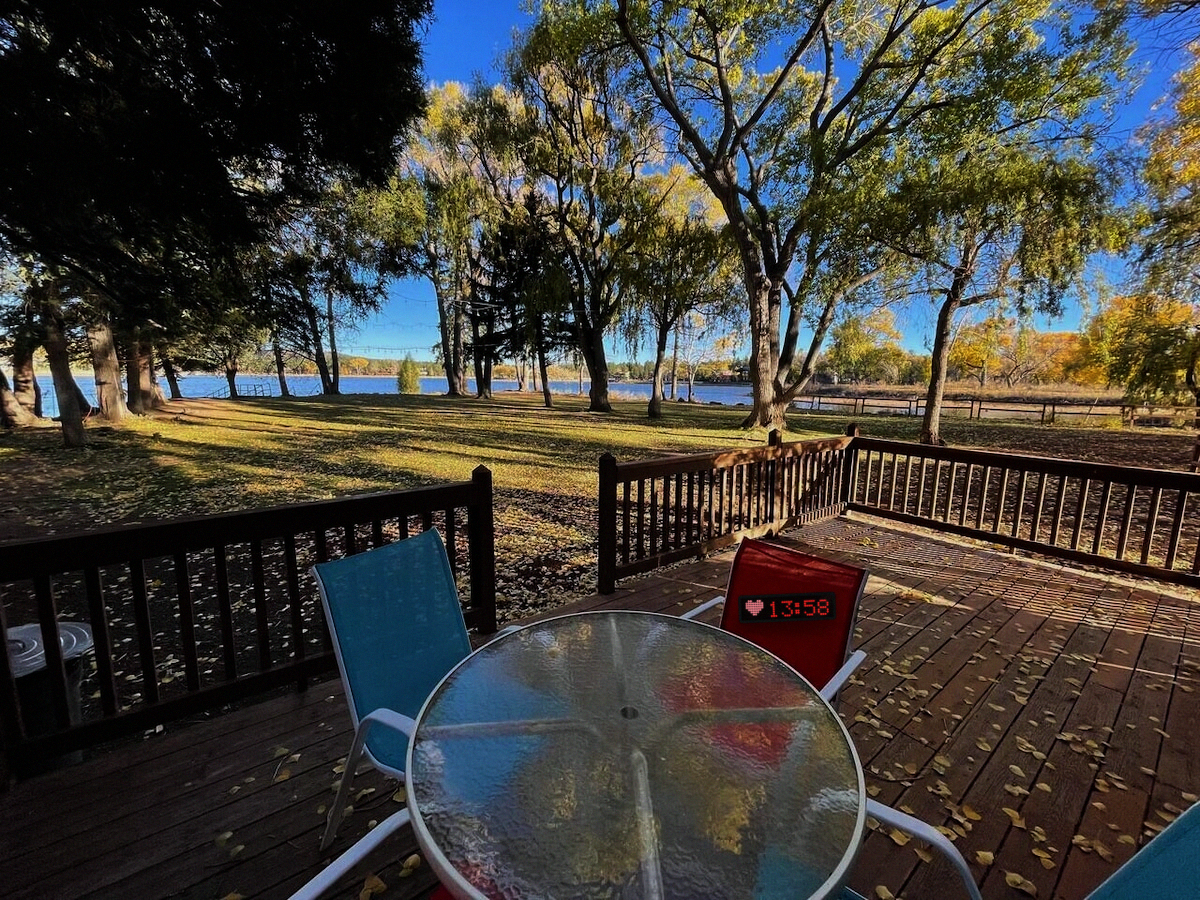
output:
13.58
